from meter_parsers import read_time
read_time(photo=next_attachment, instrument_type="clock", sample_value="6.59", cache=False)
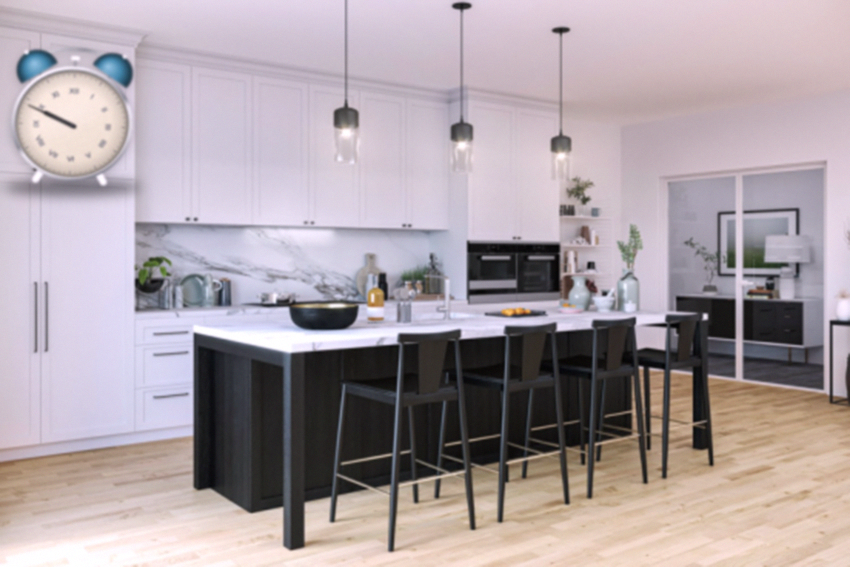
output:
9.49
